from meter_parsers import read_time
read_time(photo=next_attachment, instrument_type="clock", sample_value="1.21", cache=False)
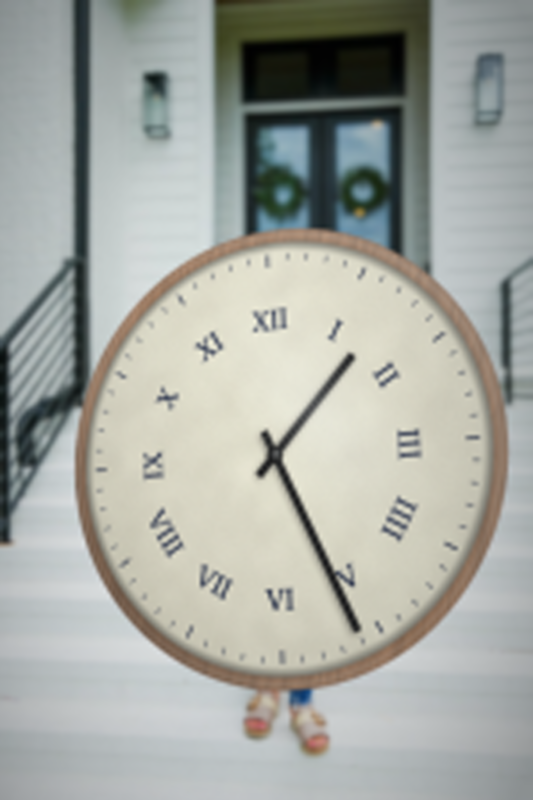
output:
1.26
